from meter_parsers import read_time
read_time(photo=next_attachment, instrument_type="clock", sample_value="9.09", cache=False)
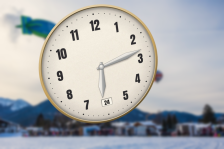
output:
6.13
